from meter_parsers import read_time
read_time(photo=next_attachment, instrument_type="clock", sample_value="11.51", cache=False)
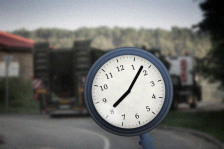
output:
8.08
